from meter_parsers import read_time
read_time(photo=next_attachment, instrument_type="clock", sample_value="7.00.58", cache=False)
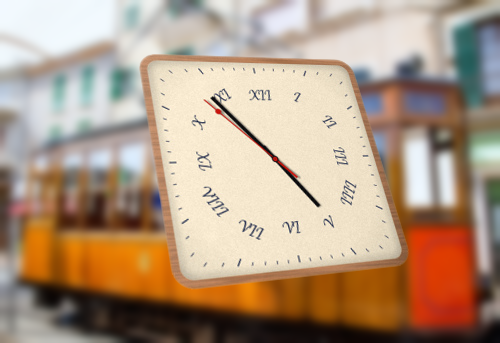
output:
4.53.53
